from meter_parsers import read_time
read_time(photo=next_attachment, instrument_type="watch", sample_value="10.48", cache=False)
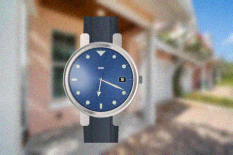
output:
6.19
